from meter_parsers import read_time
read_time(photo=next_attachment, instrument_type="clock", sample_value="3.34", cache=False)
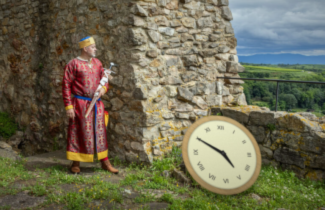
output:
4.50
